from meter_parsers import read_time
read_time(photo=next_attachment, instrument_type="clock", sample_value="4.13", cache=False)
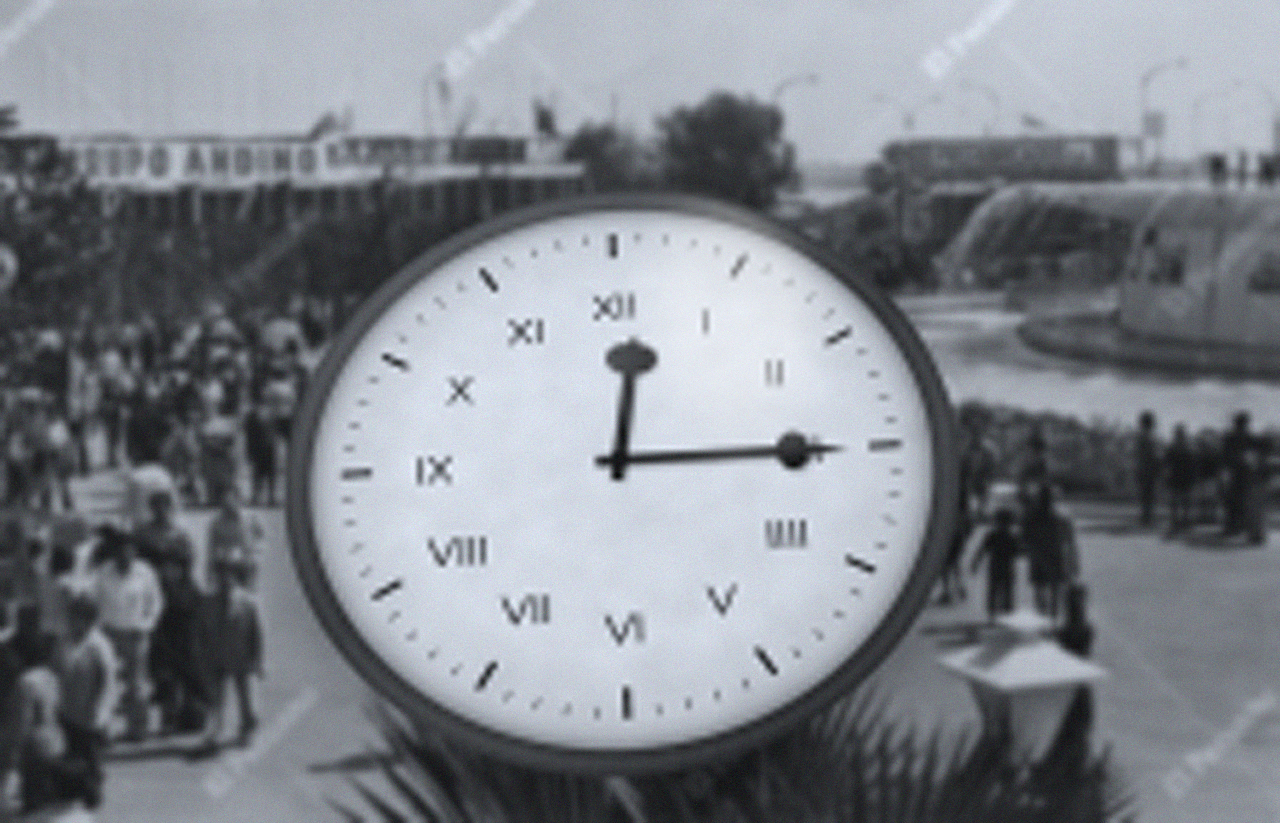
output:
12.15
